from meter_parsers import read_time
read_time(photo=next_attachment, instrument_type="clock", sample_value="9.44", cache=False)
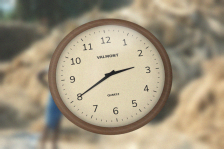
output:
2.40
